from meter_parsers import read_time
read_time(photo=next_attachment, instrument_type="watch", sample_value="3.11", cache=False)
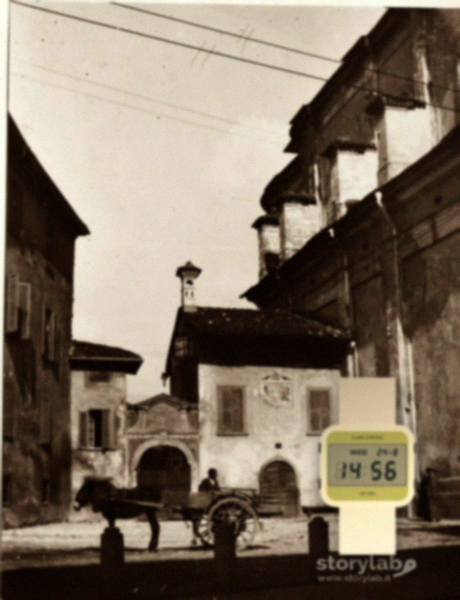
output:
14.56
